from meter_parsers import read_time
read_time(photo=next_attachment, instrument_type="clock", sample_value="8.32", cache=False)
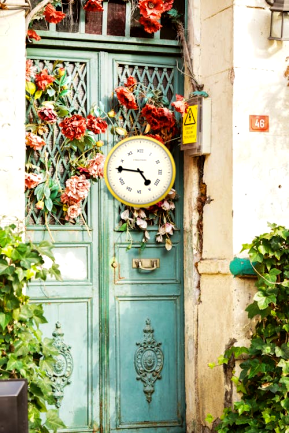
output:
4.46
